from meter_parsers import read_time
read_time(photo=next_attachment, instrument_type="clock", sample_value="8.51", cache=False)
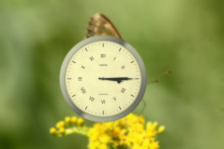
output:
3.15
